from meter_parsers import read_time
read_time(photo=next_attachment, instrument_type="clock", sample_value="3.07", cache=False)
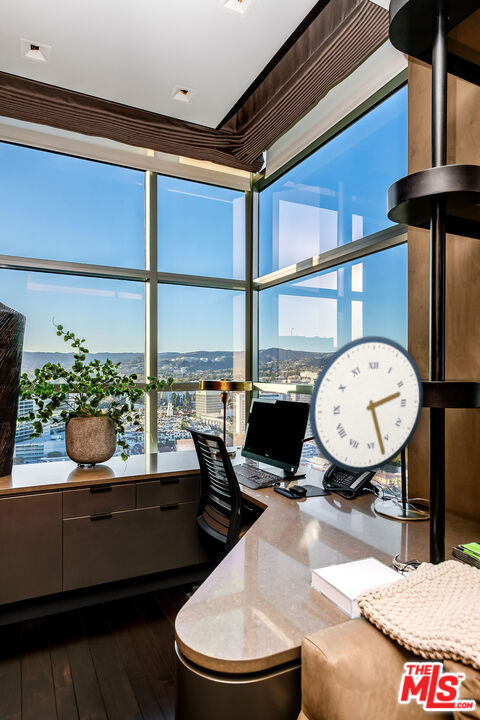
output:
2.27
